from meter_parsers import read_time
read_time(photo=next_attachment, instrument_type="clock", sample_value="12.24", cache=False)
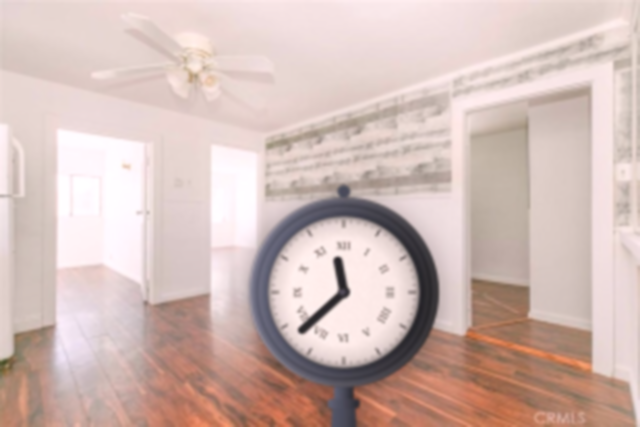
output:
11.38
